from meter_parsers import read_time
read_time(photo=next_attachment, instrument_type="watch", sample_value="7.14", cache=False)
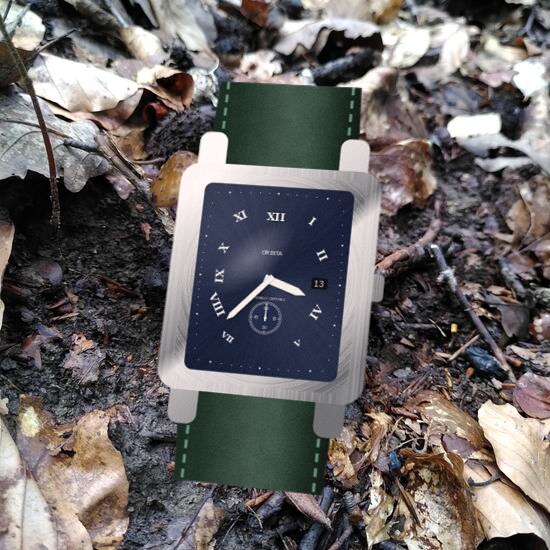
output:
3.37
